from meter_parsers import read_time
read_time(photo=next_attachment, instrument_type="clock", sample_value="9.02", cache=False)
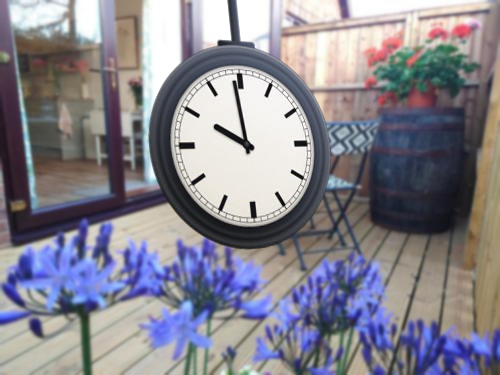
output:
9.59
